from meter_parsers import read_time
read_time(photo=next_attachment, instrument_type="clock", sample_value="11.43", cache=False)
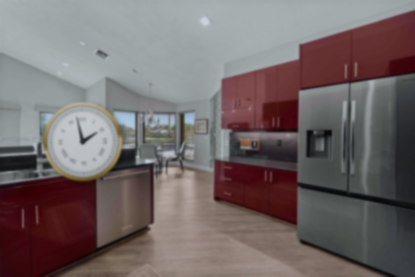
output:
1.58
